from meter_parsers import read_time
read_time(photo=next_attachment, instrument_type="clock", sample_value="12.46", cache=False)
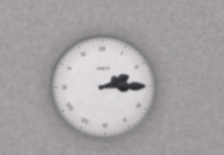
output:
2.15
